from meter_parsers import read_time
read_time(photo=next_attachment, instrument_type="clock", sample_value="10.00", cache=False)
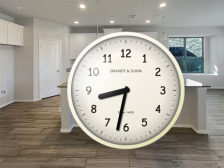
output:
8.32
